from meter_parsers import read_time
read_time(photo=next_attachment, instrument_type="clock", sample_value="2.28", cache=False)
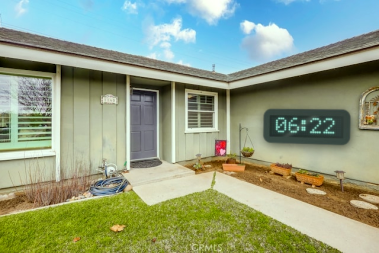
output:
6.22
